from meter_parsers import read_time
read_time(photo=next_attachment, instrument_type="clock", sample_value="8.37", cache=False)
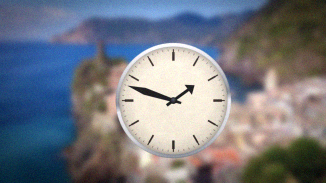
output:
1.48
